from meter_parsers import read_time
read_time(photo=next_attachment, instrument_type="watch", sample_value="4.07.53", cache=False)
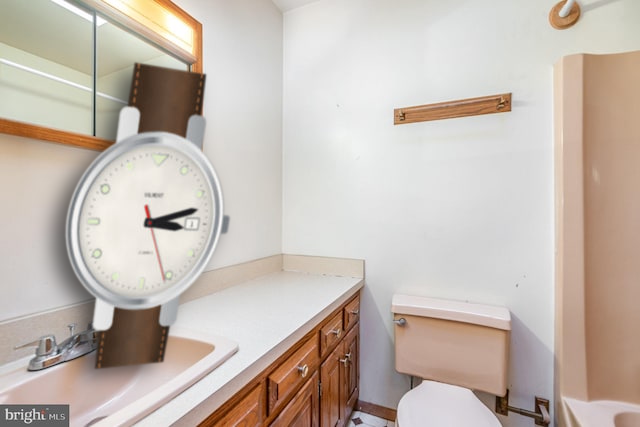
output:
3.12.26
